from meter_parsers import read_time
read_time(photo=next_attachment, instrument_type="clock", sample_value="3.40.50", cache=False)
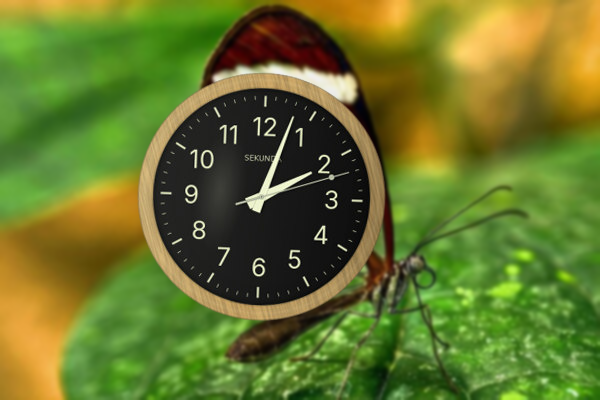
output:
2.03.12
